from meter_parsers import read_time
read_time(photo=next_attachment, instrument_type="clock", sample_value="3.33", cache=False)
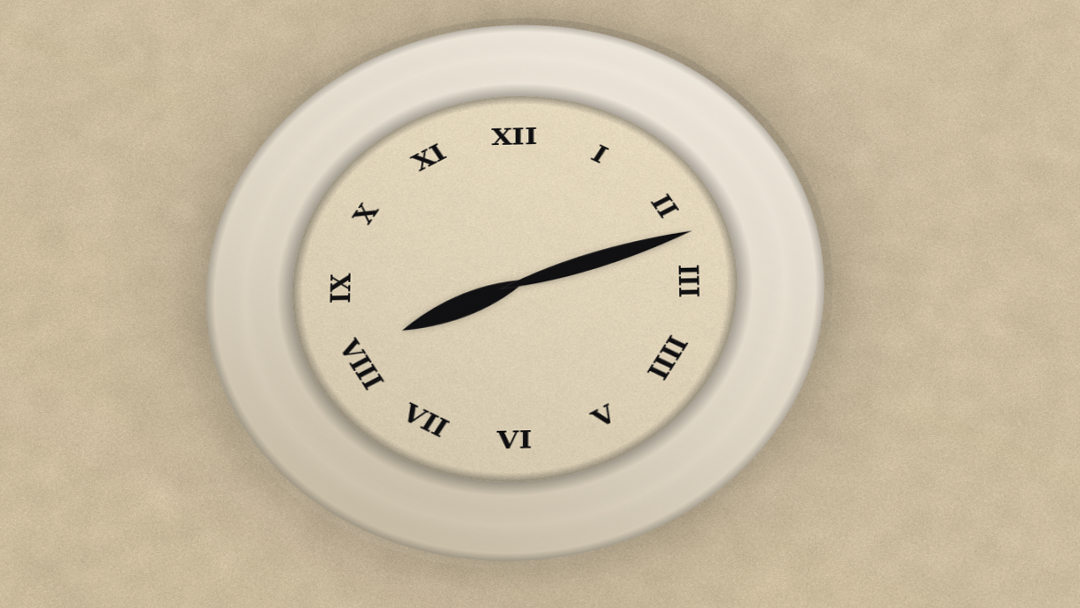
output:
8.12
